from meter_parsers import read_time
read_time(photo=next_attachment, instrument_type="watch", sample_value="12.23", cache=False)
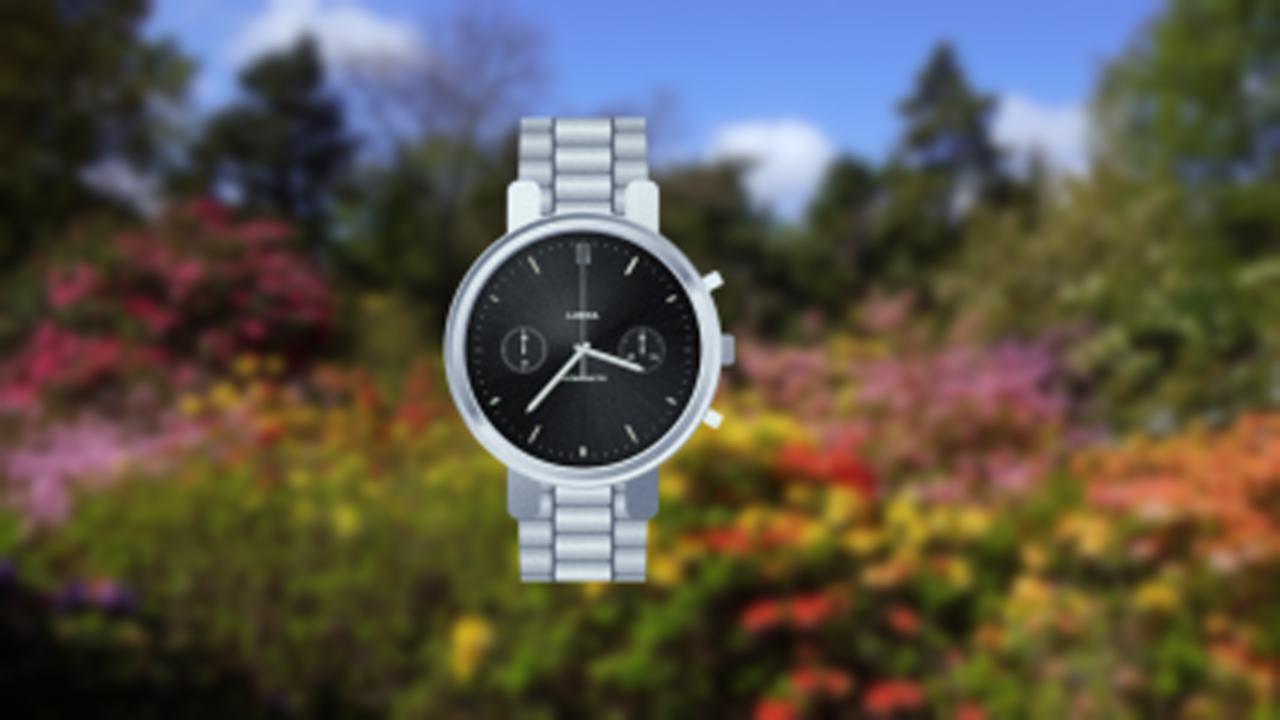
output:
3.37
